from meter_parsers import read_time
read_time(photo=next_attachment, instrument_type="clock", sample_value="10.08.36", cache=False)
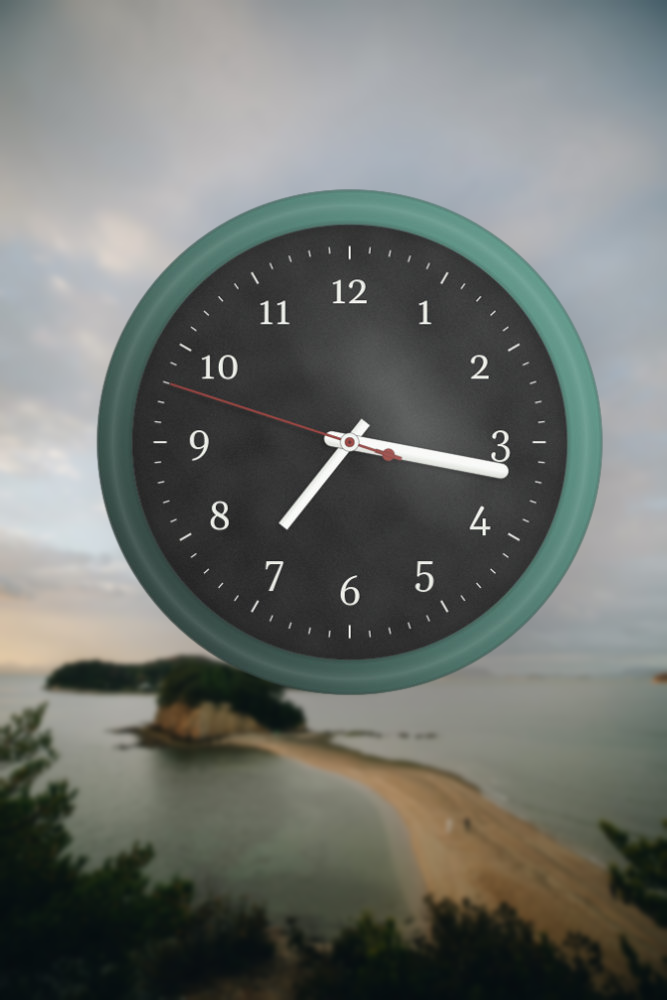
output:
7.16.48
